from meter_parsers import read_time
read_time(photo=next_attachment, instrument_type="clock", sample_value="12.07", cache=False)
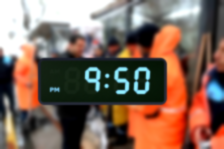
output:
9.50
